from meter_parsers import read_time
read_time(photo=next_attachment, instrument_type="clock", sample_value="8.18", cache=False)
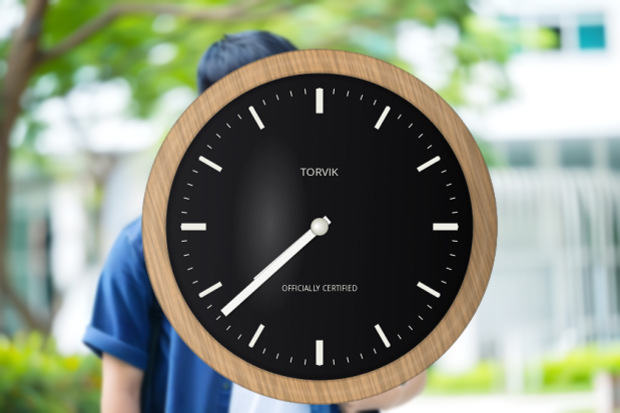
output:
7.38
